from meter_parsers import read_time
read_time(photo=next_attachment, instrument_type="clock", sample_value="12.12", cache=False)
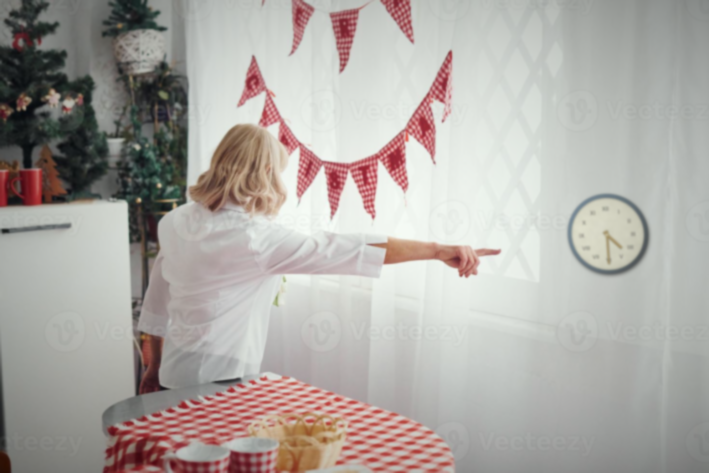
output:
4.30
